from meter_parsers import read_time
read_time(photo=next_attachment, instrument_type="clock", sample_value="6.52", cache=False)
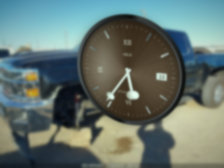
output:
5.36
